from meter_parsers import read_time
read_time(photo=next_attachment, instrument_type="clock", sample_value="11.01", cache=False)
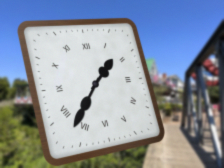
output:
1.37
